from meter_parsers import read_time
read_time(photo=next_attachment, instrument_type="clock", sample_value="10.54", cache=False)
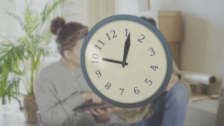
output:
10.06
